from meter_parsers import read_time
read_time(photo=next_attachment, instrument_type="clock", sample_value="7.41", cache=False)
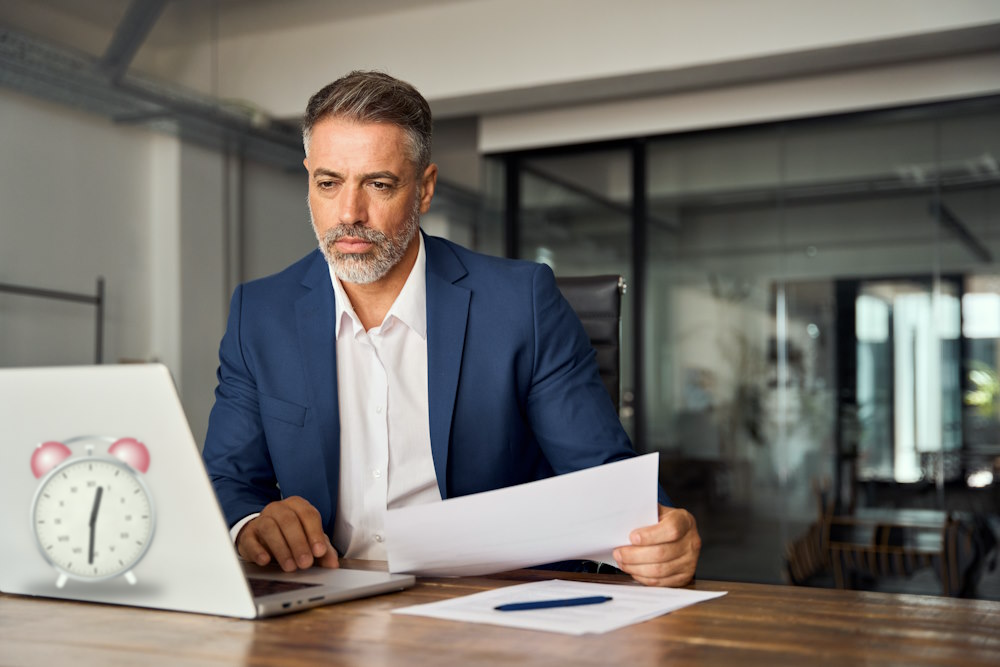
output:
12.31
